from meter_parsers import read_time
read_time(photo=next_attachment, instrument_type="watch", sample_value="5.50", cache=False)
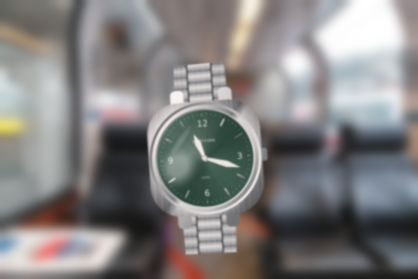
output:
11.18
